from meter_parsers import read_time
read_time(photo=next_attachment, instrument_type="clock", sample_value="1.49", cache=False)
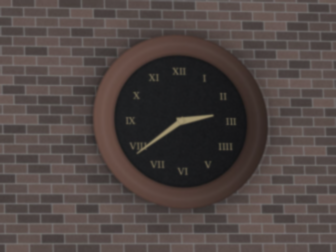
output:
2.39
